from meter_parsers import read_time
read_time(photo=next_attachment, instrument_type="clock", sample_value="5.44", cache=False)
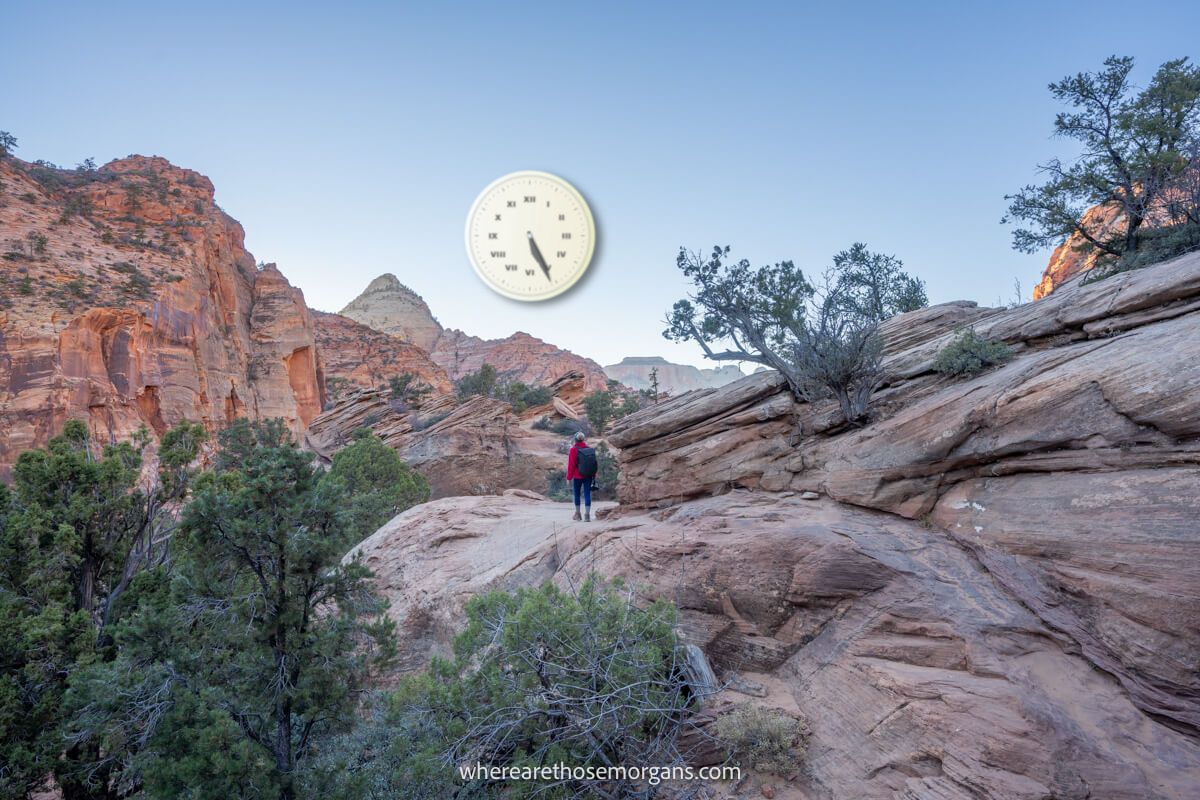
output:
5.26
